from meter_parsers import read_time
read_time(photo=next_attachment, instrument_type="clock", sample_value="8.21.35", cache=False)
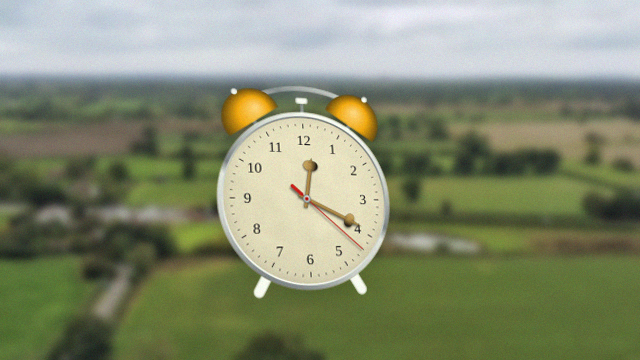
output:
12.19.22
